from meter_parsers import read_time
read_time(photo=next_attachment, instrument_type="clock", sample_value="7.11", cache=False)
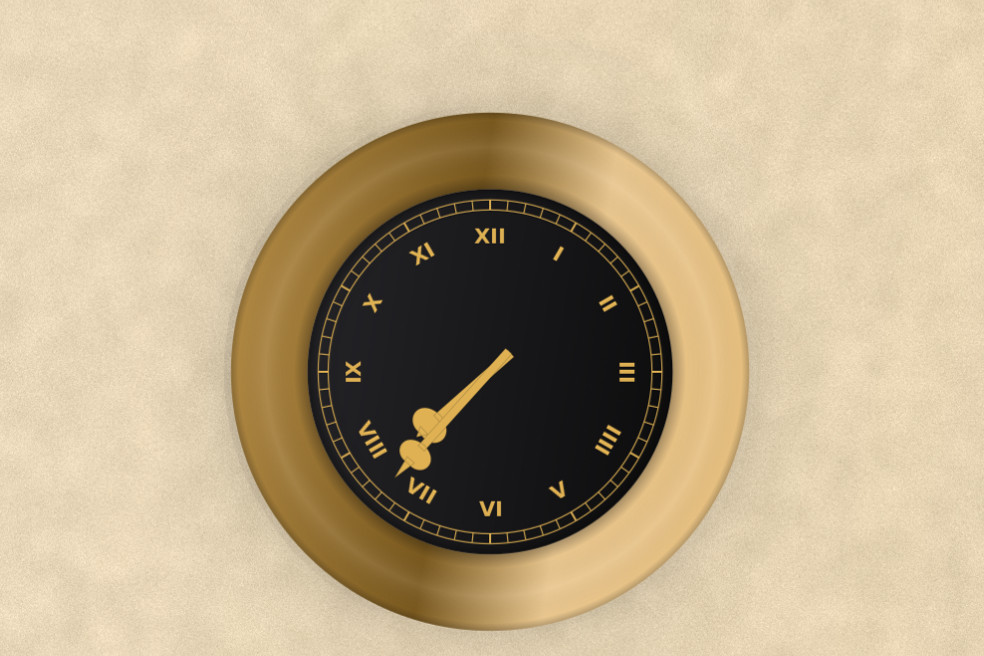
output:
7.37
